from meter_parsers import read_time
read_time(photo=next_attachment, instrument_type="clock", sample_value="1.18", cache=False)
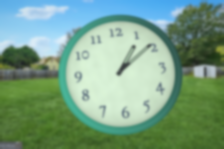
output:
1.09
